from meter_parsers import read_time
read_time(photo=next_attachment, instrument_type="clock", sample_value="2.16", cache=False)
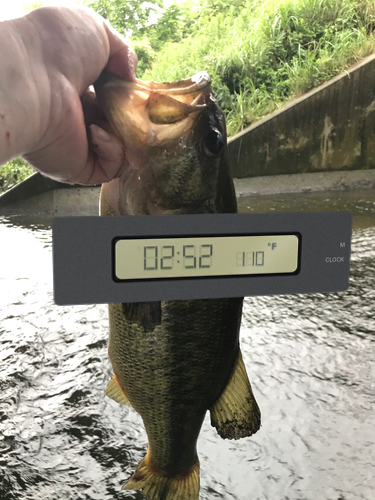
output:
2.52
